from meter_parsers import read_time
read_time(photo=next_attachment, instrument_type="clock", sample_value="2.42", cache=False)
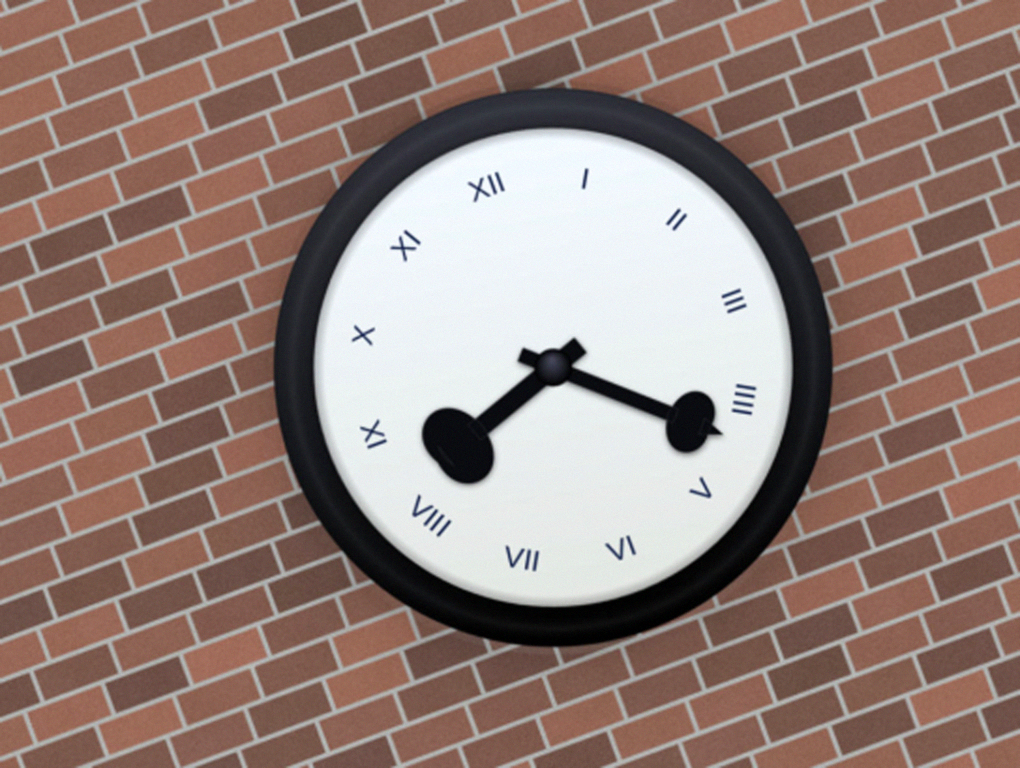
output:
8.22
